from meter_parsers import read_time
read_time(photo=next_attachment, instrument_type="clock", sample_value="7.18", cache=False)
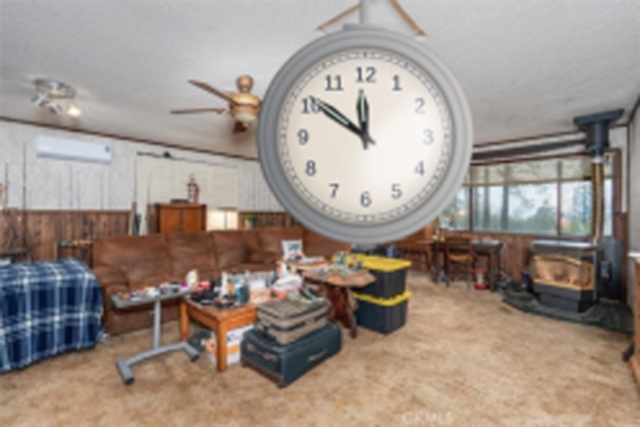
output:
11.51
